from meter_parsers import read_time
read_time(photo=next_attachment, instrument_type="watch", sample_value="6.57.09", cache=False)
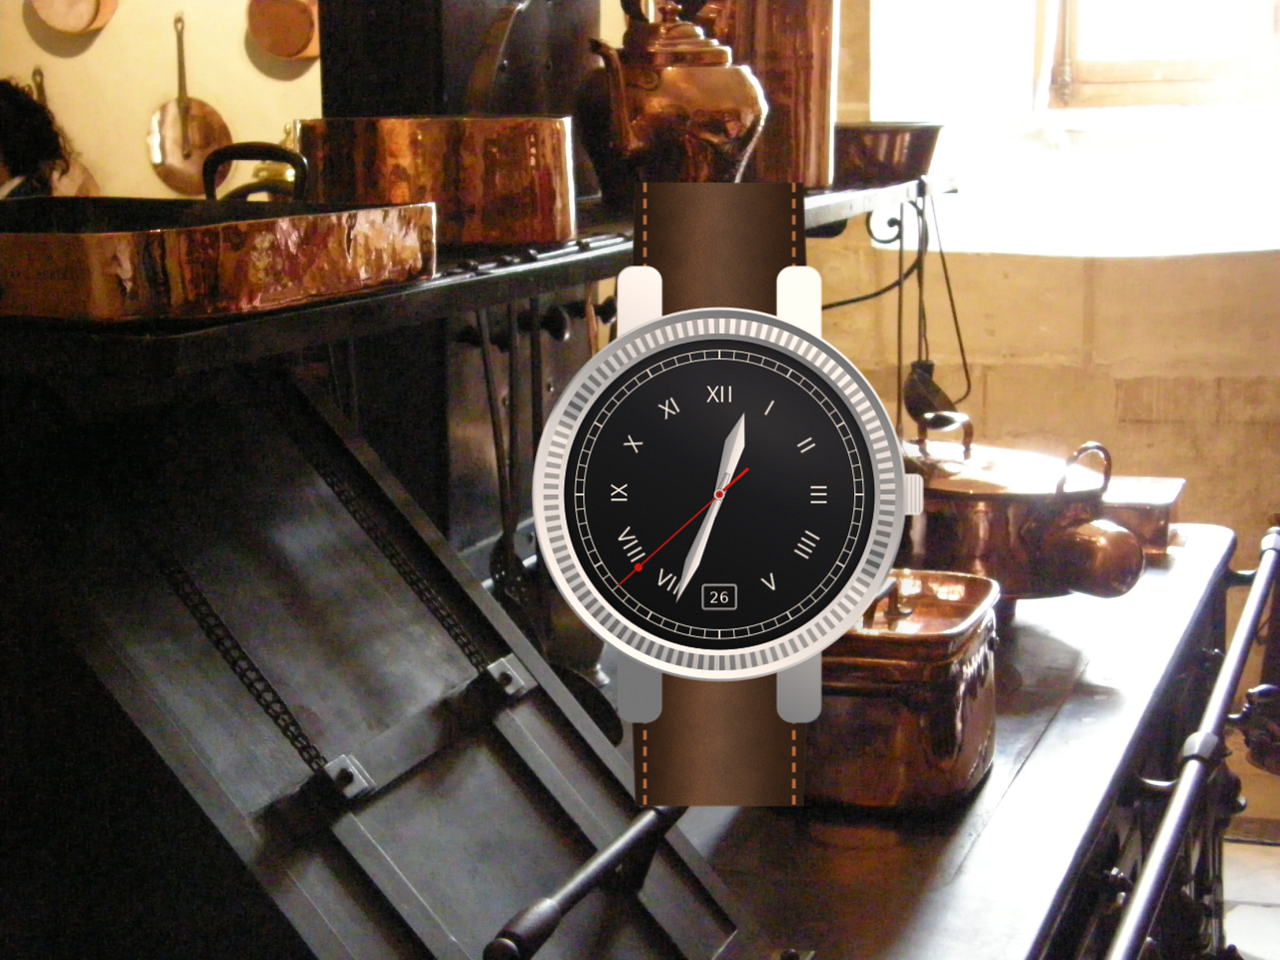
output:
12.33.38
